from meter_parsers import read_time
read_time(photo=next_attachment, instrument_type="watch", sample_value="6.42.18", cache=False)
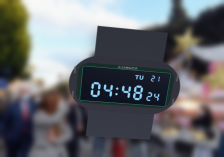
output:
4.48.24
